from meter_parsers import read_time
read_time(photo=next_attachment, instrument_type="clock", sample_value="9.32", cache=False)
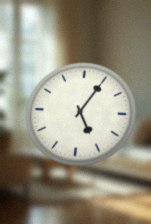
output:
5.05
